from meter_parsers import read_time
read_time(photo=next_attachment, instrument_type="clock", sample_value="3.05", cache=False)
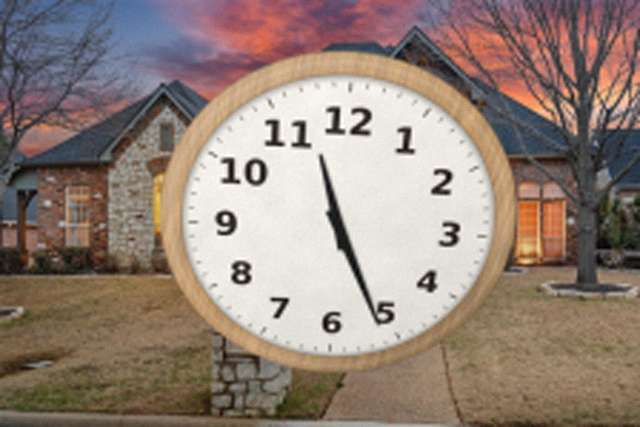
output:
11.26
